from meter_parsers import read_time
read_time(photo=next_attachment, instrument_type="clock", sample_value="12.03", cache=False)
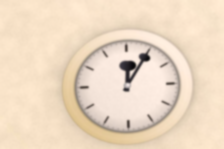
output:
12.05
